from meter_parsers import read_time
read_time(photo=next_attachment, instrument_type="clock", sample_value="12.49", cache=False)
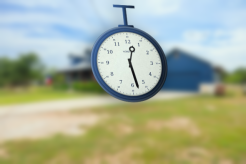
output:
12.28
